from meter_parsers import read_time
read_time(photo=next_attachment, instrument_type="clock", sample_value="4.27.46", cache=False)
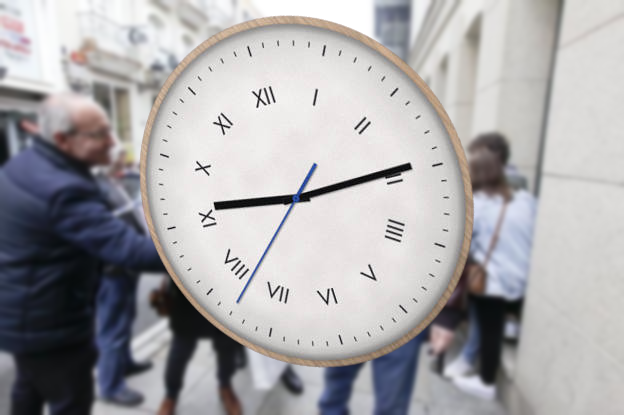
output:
9.14.38
